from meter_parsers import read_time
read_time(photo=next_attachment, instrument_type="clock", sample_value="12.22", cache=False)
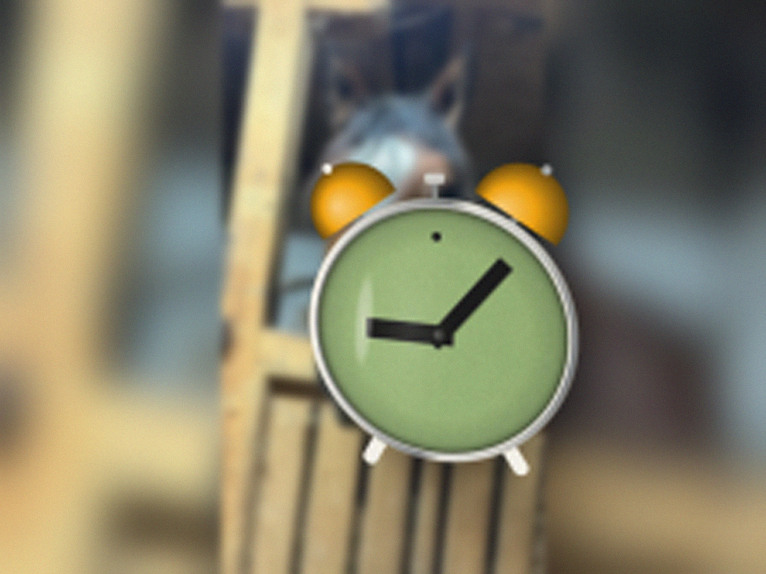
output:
9.07
